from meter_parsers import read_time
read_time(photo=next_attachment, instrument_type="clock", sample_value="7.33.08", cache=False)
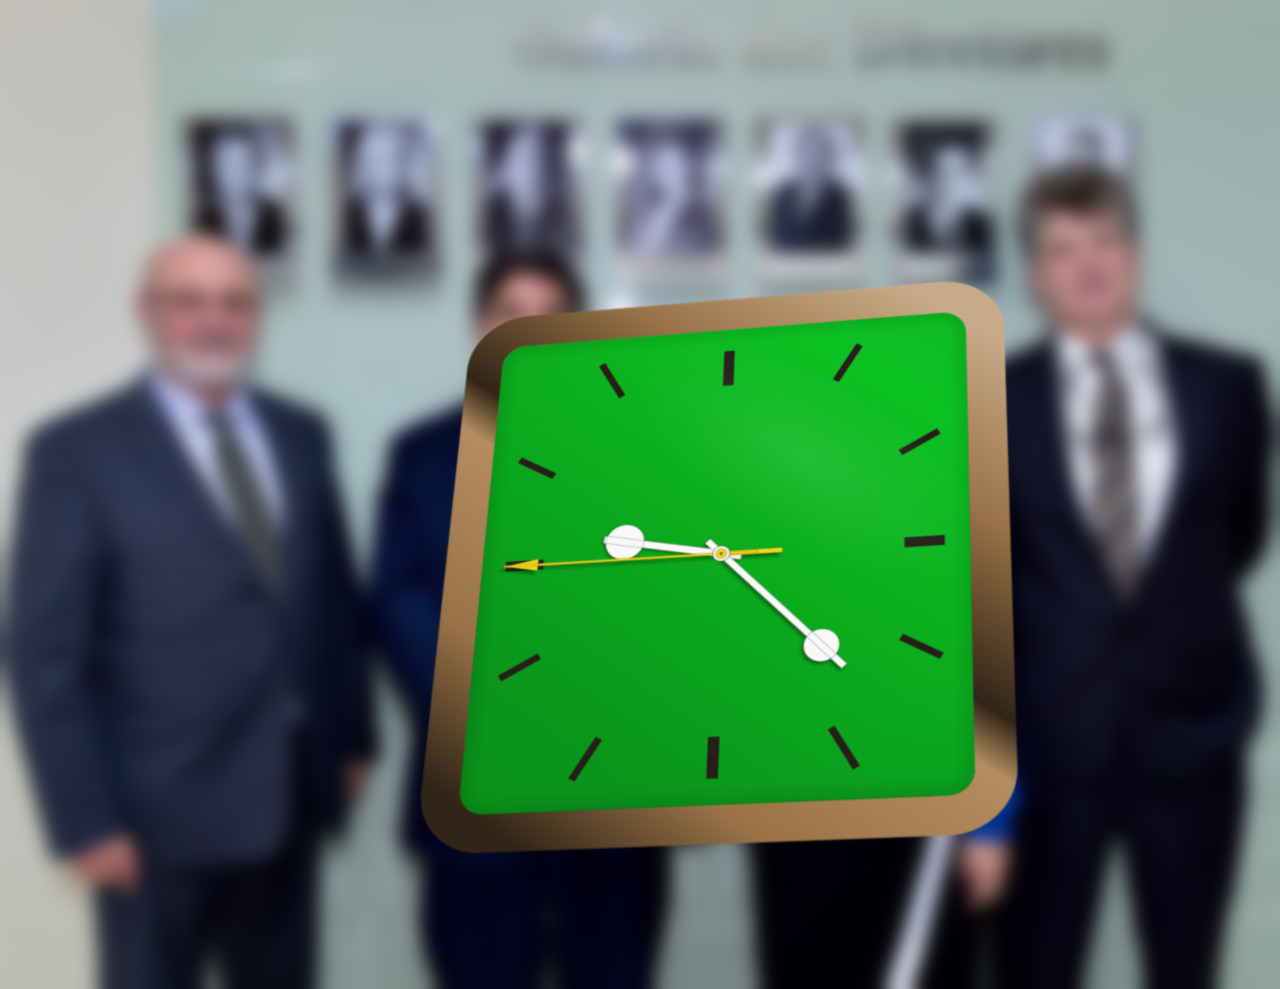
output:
9.22.45
